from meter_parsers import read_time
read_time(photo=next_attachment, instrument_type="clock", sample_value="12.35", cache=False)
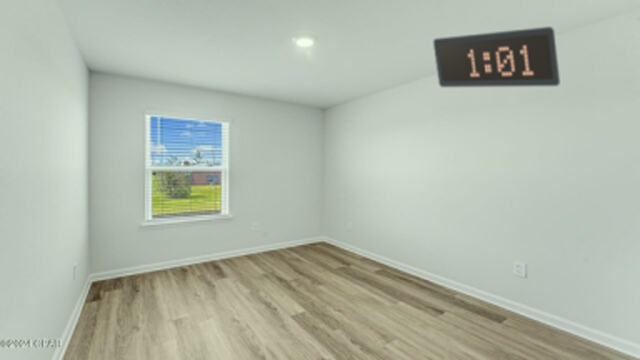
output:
1.01
